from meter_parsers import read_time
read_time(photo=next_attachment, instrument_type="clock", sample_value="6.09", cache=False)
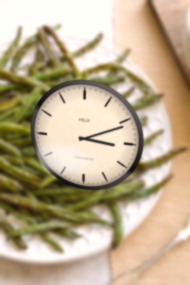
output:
3.11
